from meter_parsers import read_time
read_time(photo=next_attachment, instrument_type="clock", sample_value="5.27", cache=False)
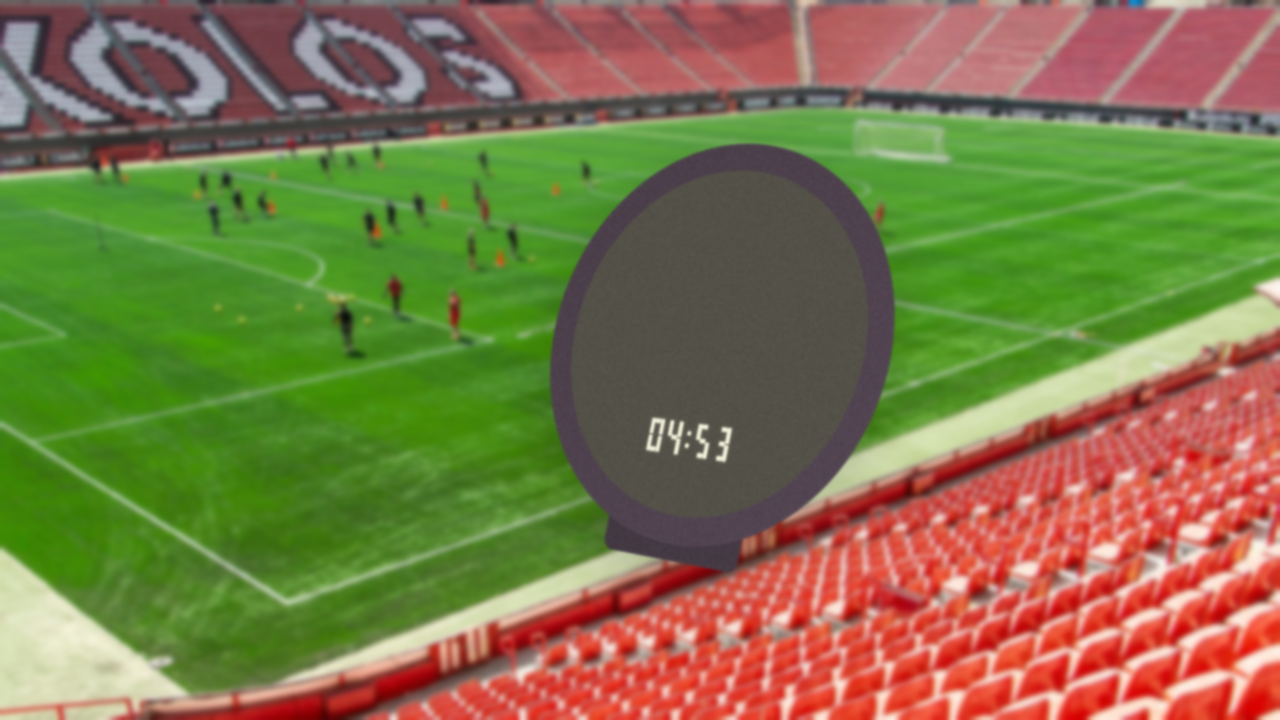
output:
4.53
